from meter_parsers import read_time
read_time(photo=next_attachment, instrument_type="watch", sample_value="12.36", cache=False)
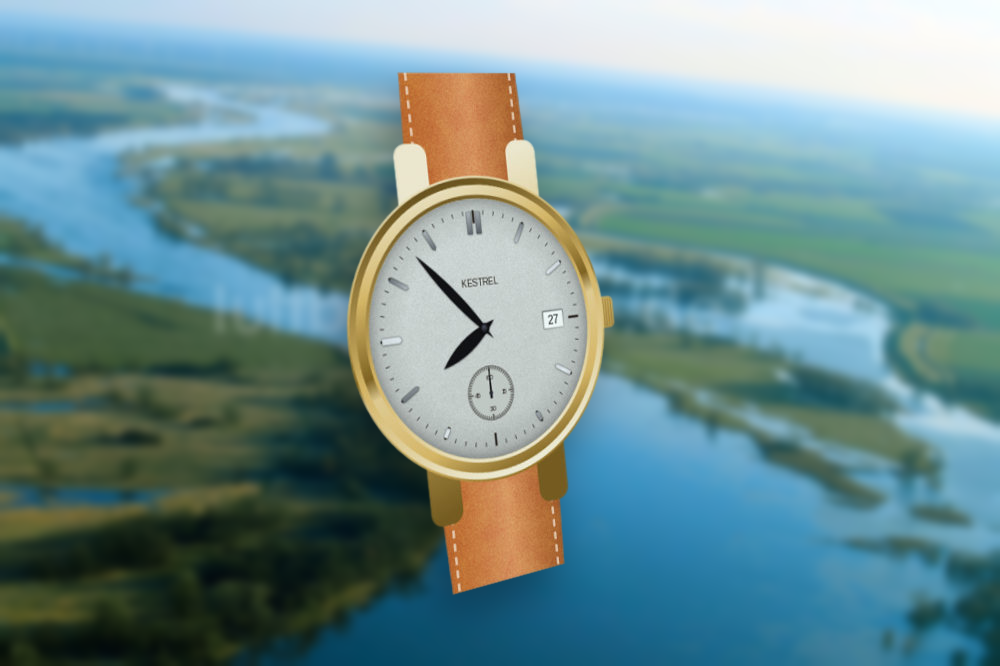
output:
7.53
